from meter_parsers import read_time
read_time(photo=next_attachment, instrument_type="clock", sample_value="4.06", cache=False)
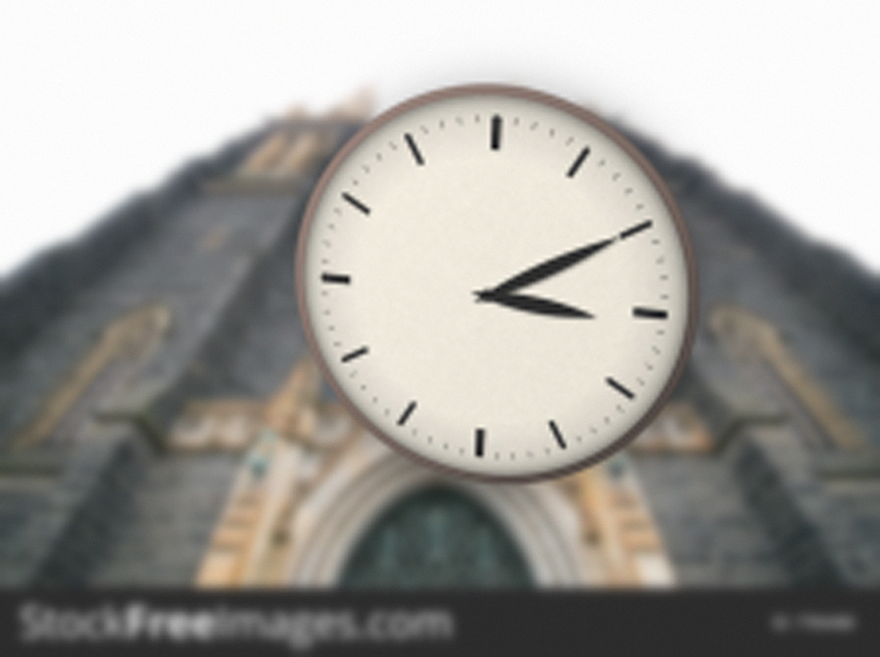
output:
3.10
